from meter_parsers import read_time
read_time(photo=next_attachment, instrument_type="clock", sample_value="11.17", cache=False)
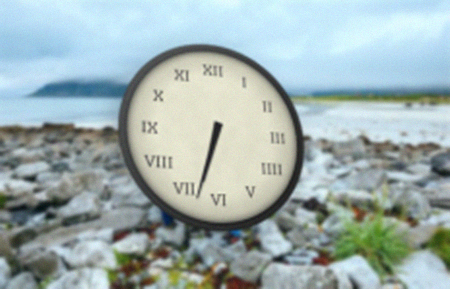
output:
6.33
